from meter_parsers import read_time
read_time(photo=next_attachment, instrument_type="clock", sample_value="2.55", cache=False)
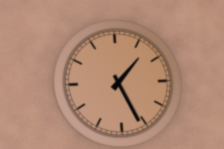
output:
1.26
